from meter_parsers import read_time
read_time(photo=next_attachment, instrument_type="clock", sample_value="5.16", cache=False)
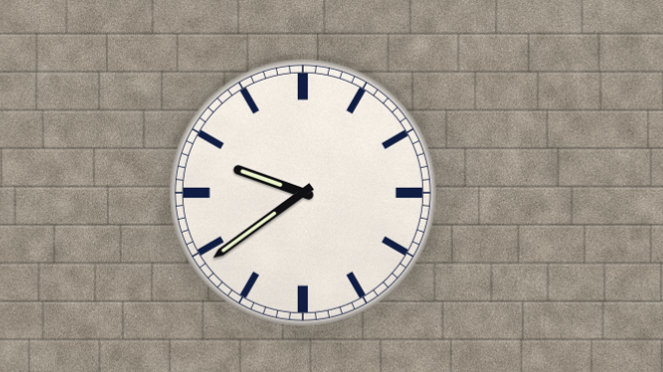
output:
9.39
